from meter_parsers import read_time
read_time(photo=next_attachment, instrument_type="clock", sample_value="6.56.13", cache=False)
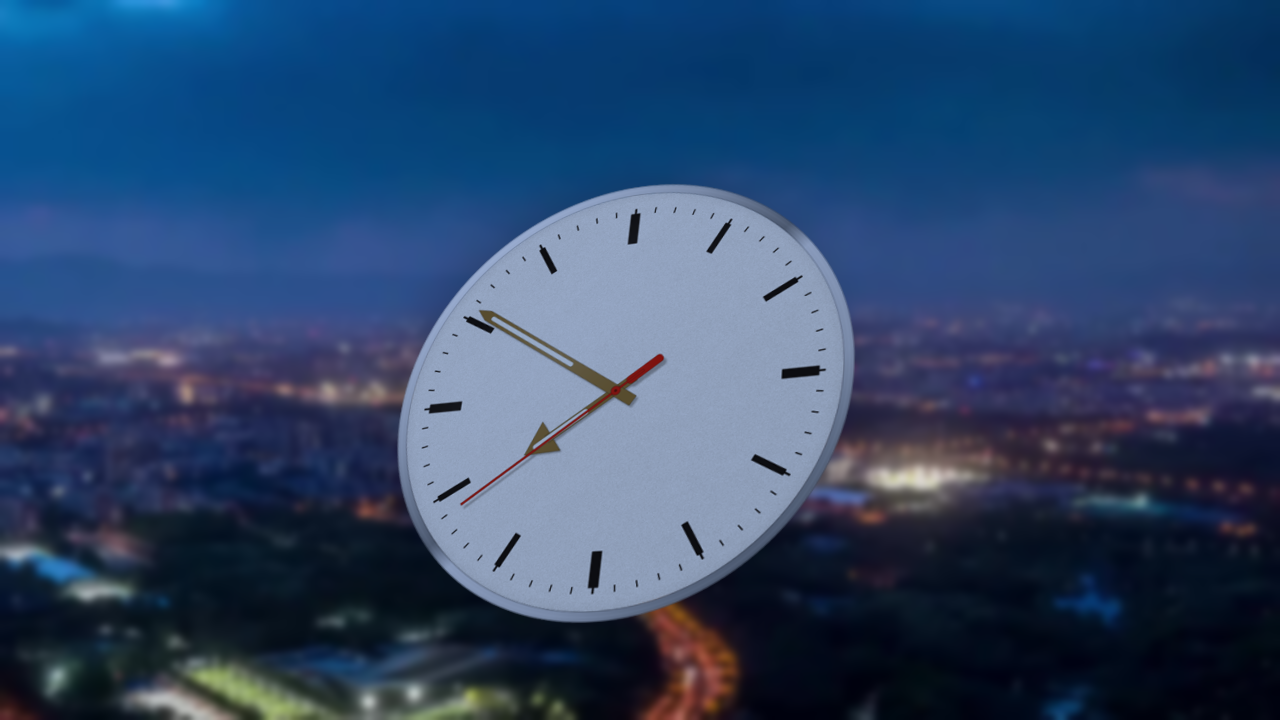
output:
7.50.39
